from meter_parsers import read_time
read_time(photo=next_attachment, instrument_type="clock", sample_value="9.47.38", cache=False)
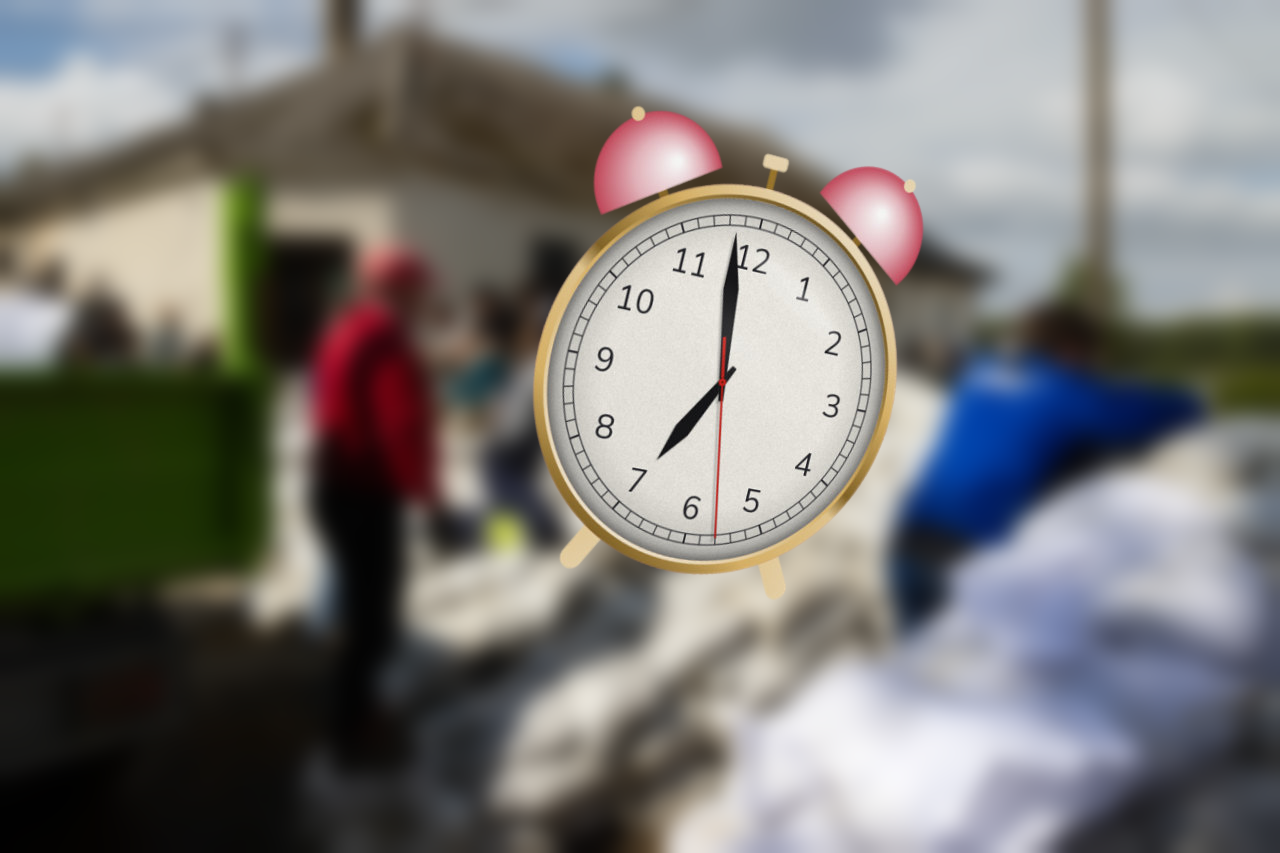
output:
6.58.28
